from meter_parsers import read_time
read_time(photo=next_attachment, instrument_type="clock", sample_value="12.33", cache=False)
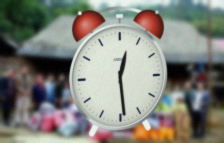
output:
12.29
